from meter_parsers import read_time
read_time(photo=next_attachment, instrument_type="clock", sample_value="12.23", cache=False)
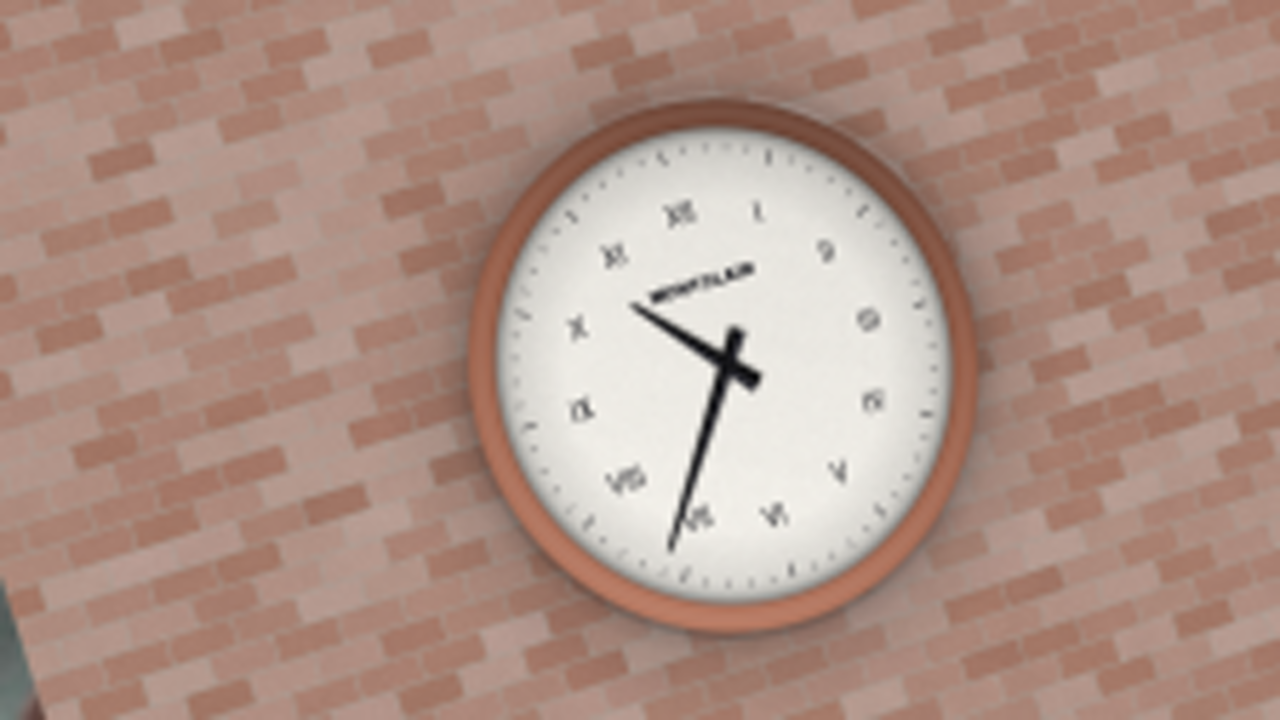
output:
10.36
